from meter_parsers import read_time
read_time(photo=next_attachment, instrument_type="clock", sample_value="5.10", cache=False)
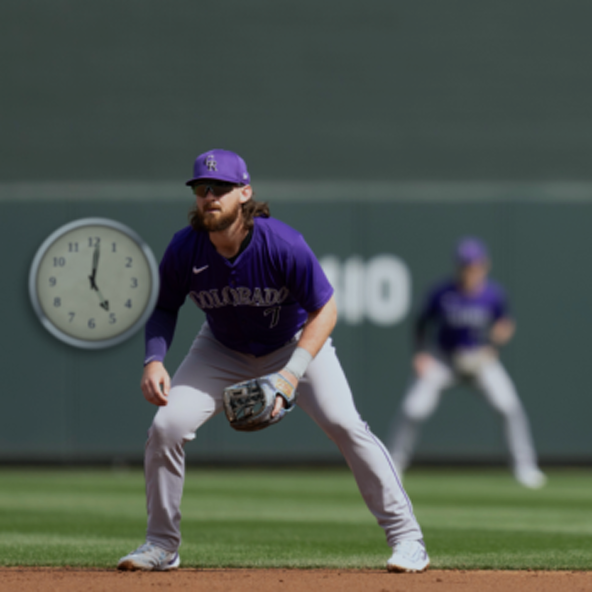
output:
5.01
